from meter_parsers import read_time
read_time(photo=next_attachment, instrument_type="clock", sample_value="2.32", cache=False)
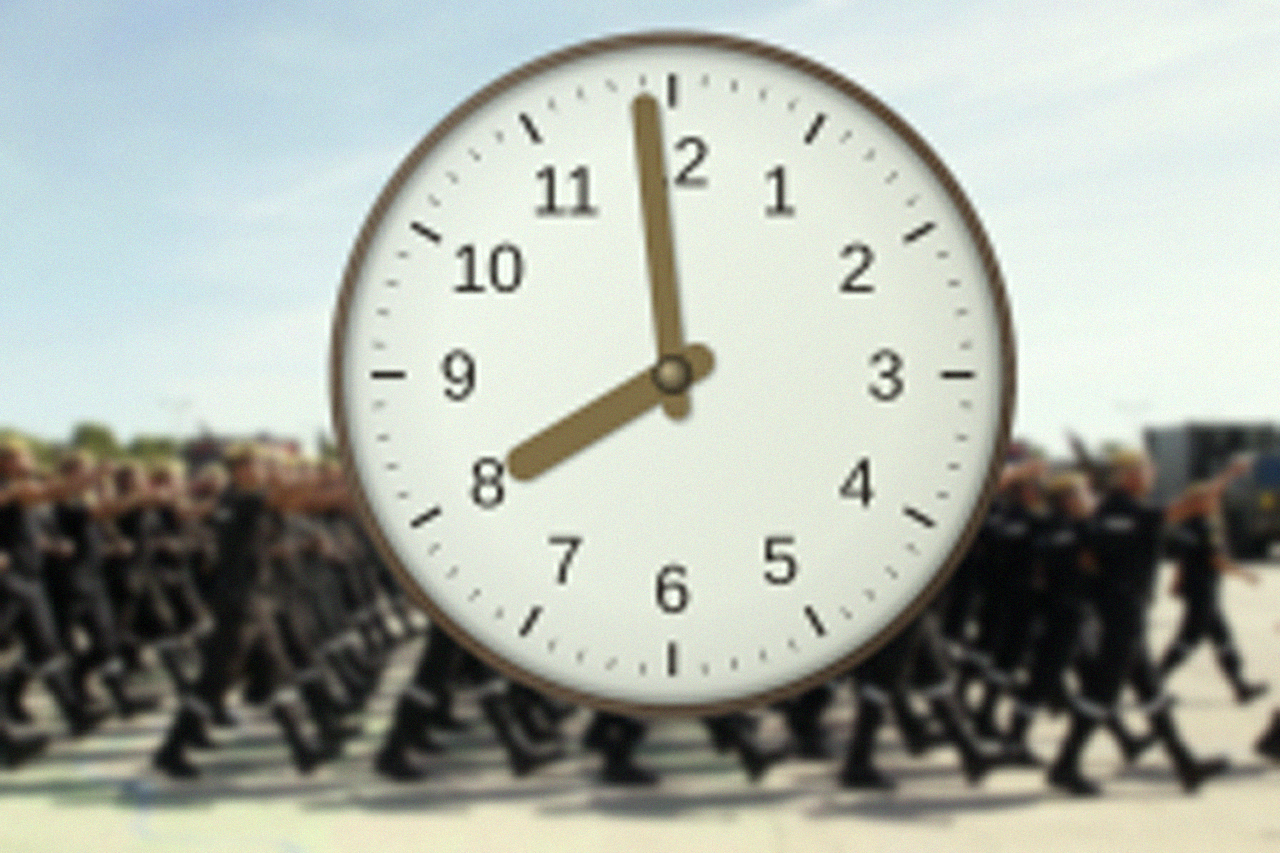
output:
7.59
